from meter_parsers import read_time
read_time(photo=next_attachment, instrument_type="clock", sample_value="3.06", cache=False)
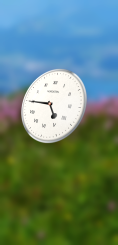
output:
4.45
